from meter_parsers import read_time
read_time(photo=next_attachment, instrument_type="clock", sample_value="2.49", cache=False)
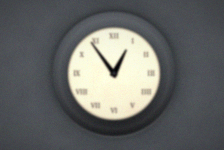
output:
12.54
